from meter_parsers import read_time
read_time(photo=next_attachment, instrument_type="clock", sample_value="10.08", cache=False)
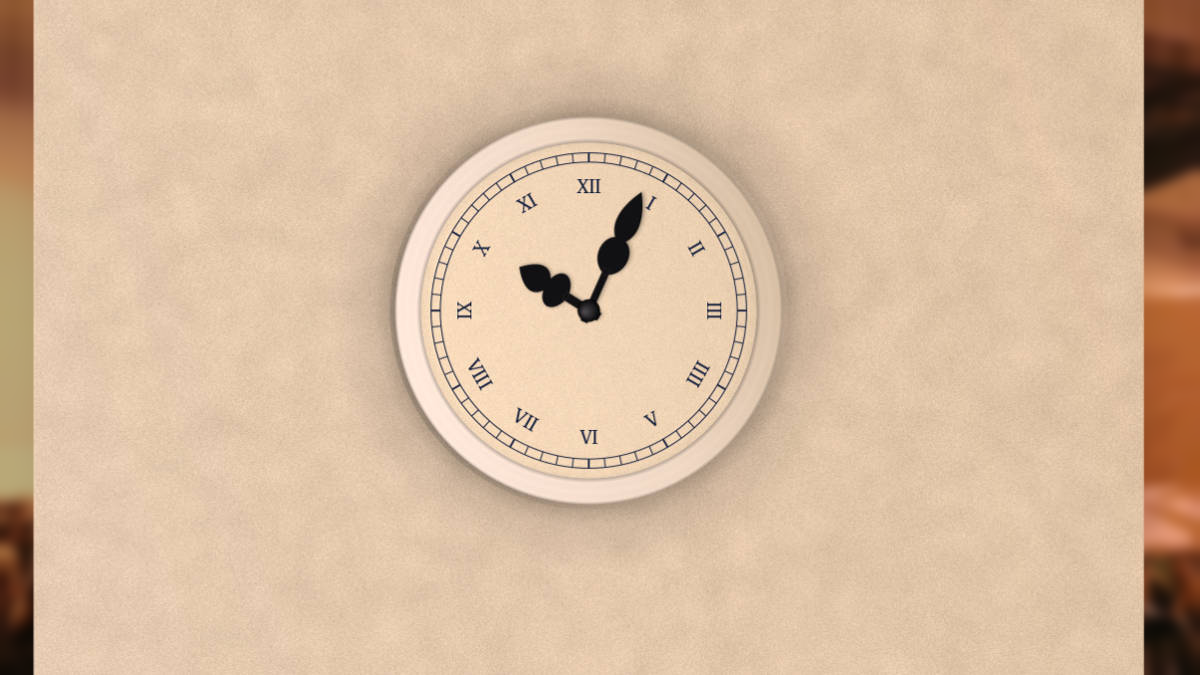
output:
10.04
